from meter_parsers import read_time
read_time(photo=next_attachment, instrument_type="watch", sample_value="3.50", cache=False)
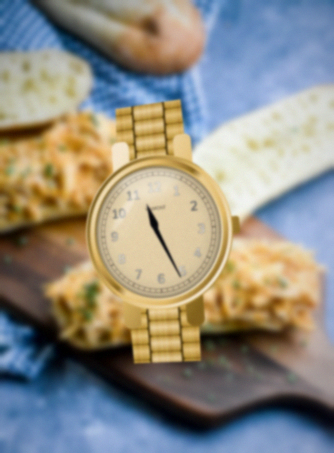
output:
11.26
